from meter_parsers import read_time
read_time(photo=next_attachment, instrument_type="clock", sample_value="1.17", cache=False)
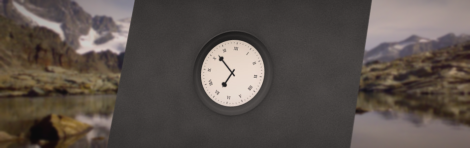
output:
6.52
